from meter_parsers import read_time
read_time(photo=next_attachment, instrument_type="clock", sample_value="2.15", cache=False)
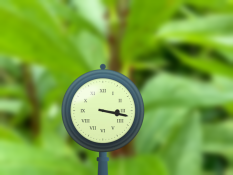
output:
3.17
